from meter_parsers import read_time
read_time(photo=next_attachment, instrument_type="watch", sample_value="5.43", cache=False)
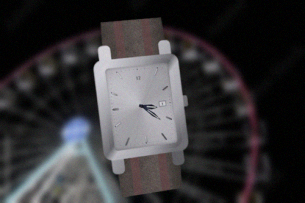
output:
3.22
